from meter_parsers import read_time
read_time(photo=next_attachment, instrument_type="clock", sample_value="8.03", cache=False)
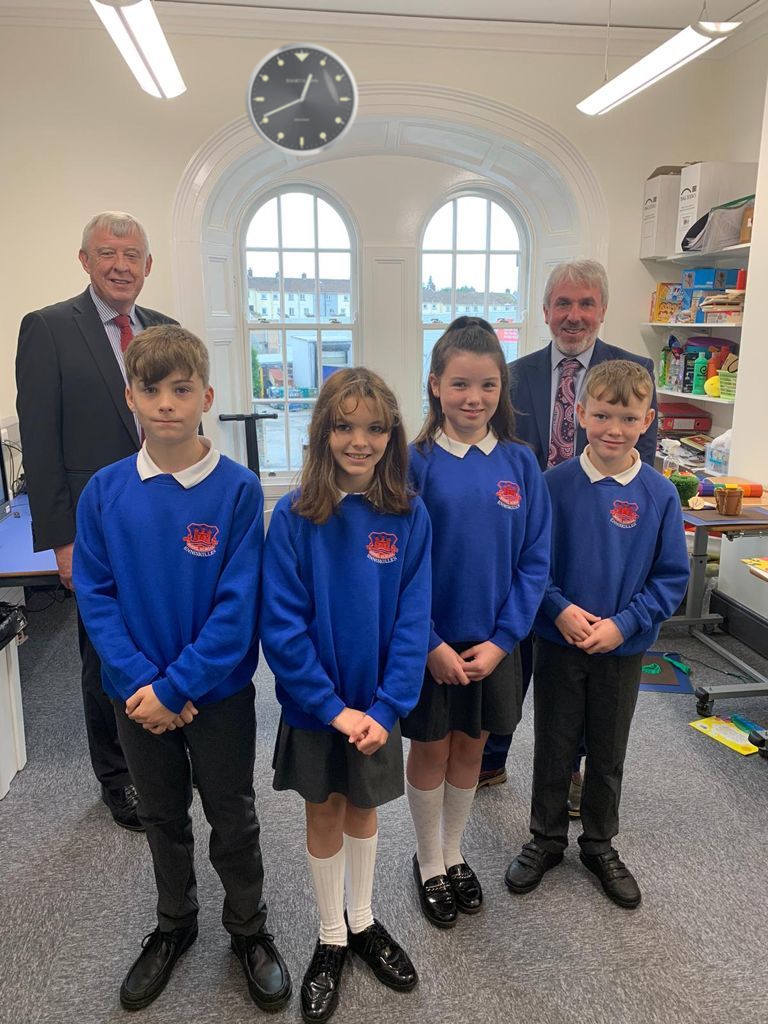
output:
12.41
